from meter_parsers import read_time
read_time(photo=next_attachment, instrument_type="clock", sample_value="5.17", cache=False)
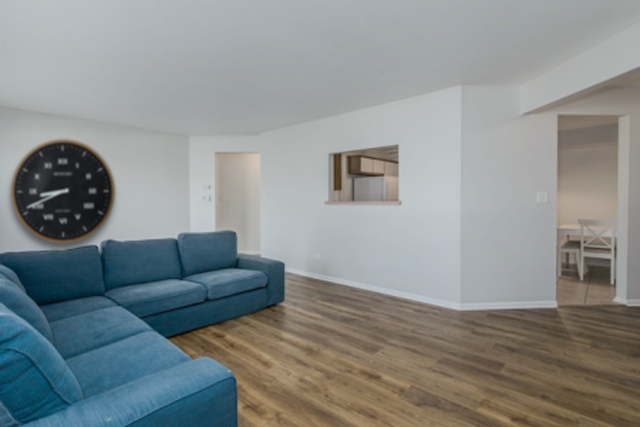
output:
8.41
